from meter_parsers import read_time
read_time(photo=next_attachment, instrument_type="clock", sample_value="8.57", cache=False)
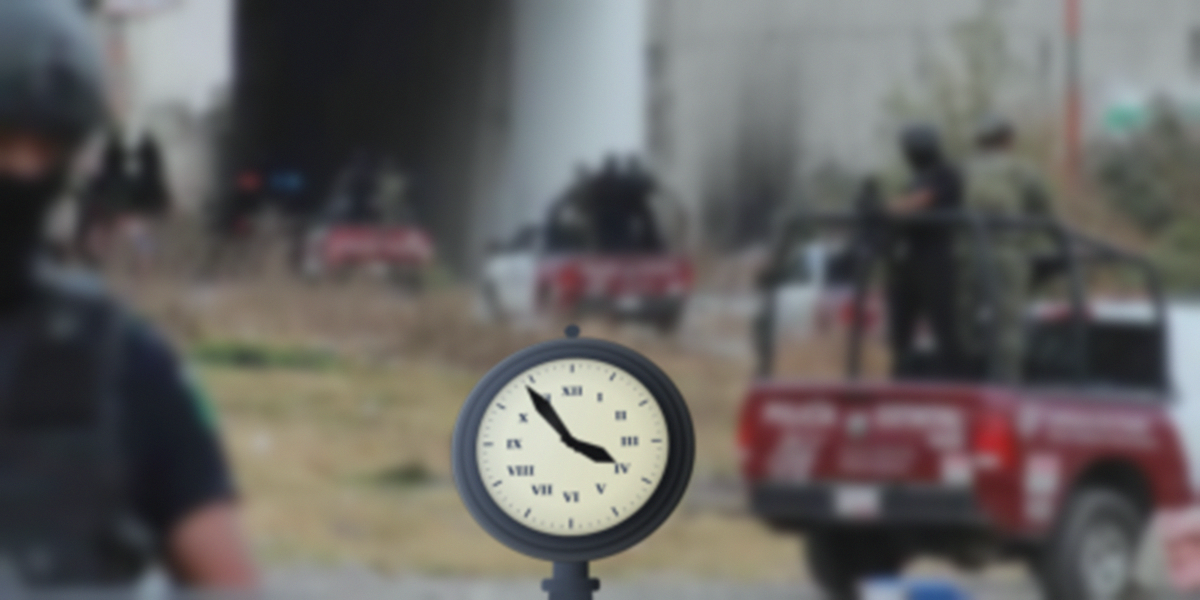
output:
3.54
